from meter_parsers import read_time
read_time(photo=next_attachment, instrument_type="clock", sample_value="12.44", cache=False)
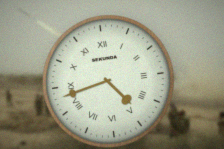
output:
4.43
